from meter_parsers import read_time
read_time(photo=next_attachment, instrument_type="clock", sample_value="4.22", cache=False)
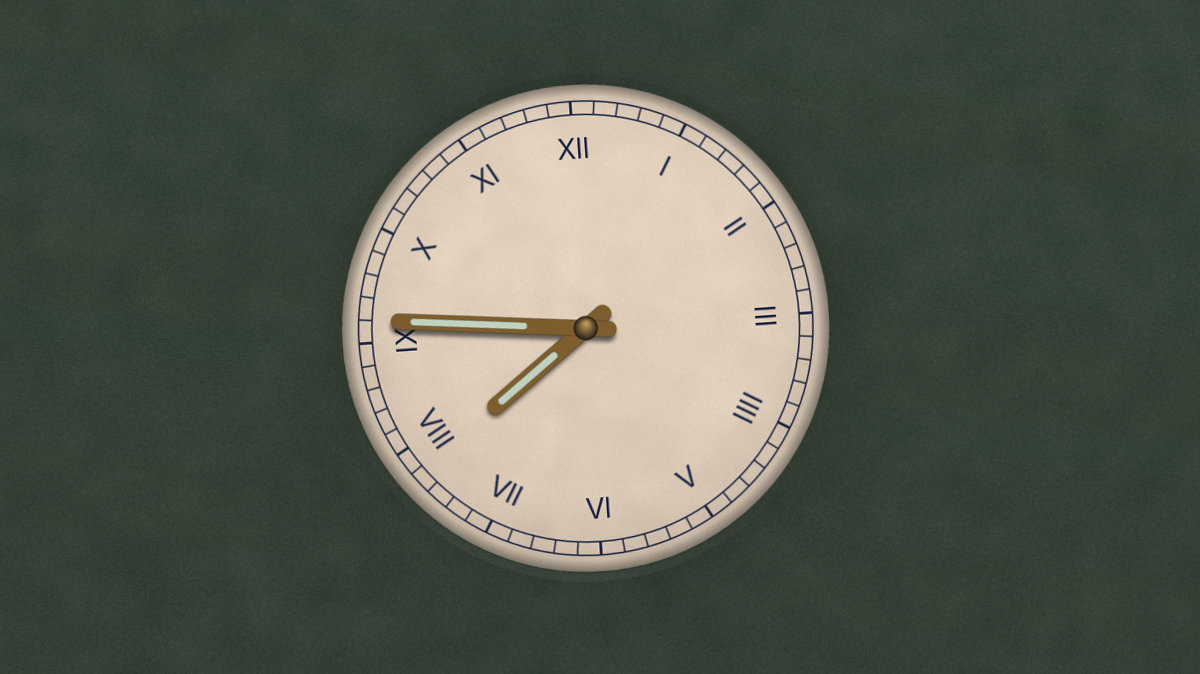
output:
7.46
